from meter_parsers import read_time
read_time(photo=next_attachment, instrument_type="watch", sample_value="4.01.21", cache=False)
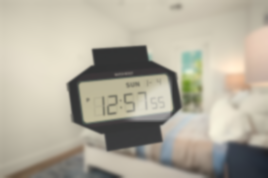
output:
12.57.55
